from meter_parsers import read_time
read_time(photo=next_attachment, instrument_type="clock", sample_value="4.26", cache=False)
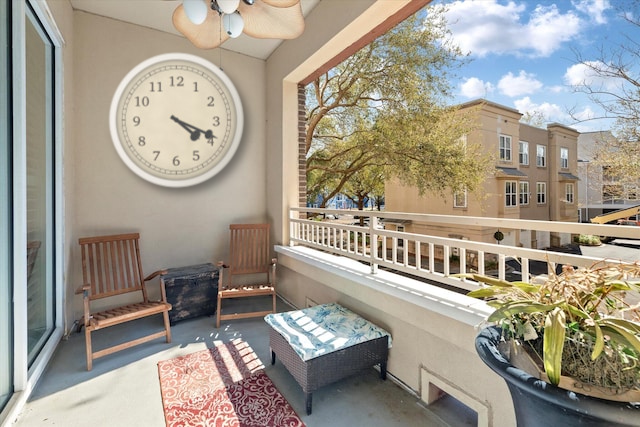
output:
4.19
